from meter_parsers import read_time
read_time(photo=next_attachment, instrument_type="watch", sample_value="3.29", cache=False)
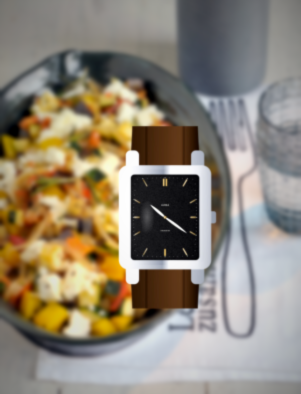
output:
10.21
